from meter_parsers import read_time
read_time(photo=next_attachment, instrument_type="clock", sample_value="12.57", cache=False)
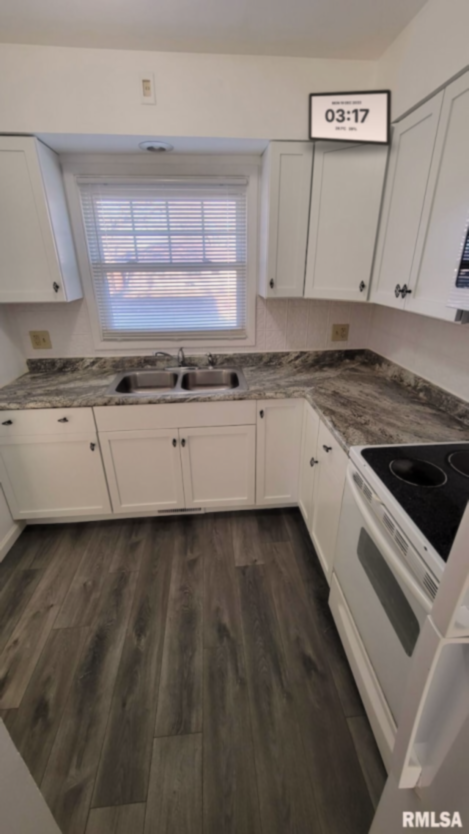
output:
3.17
